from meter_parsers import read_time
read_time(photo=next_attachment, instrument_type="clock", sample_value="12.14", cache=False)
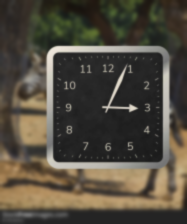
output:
3.04
